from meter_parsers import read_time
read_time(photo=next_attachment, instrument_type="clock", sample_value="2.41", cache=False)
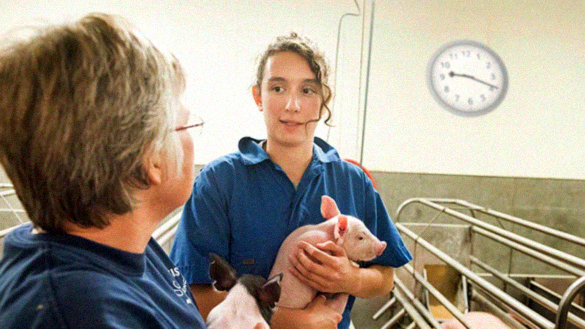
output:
9.19
